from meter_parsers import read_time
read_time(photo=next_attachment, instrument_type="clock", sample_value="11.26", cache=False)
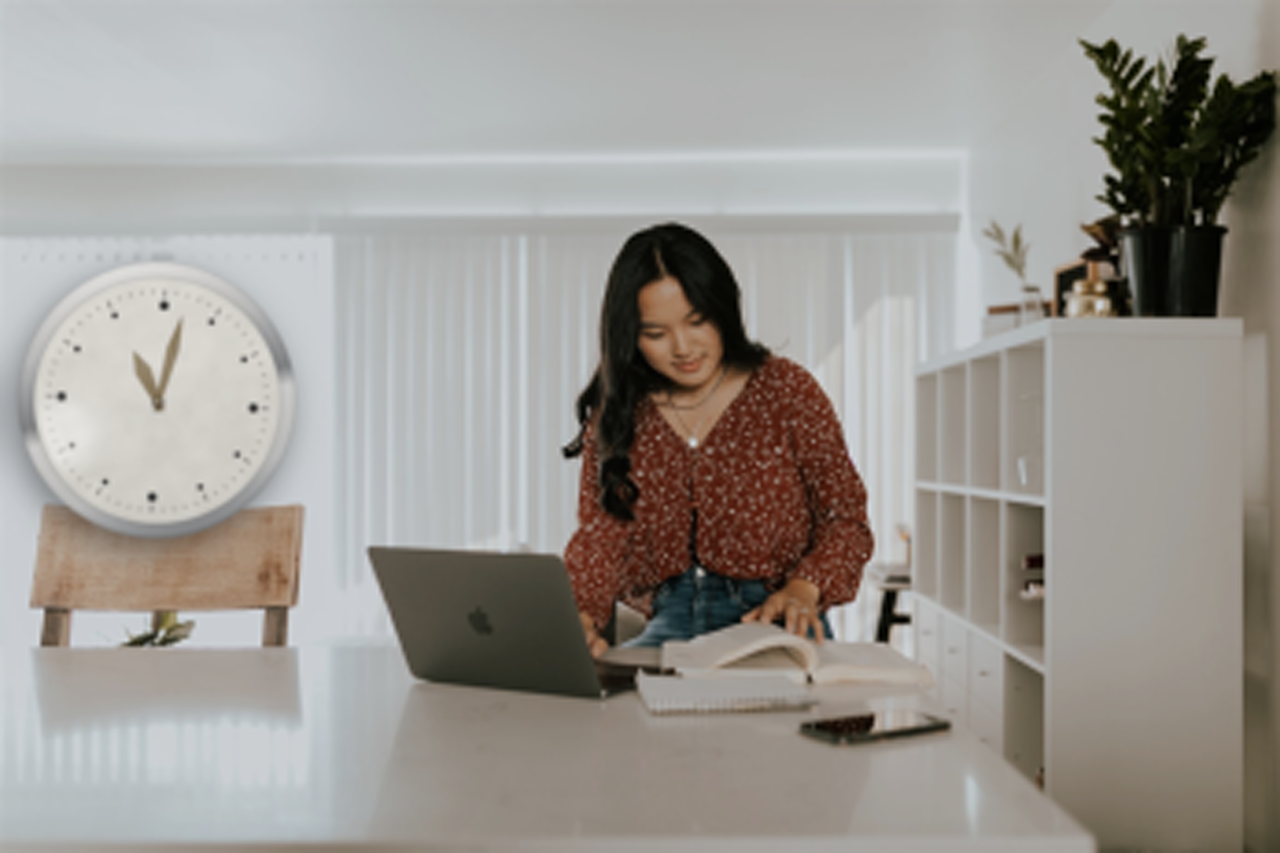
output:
11.02
